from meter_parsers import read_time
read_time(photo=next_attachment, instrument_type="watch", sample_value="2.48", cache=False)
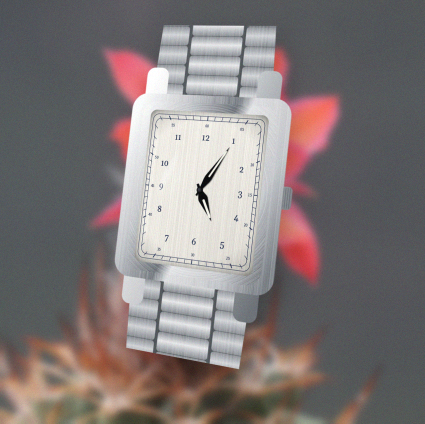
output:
5.05
